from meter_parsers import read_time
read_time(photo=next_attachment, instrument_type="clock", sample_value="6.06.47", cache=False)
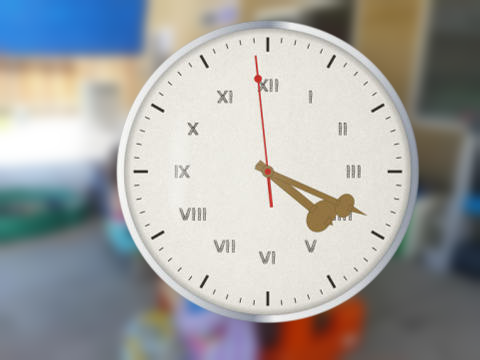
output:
4.18.59
